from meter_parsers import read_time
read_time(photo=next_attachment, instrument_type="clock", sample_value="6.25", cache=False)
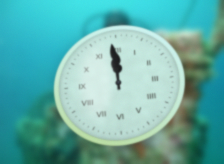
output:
11.59
